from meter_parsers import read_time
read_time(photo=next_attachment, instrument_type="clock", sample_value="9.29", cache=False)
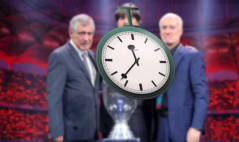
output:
11.37
